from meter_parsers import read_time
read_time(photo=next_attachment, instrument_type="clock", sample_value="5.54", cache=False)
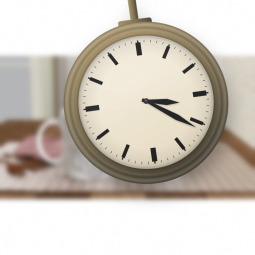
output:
3.21
